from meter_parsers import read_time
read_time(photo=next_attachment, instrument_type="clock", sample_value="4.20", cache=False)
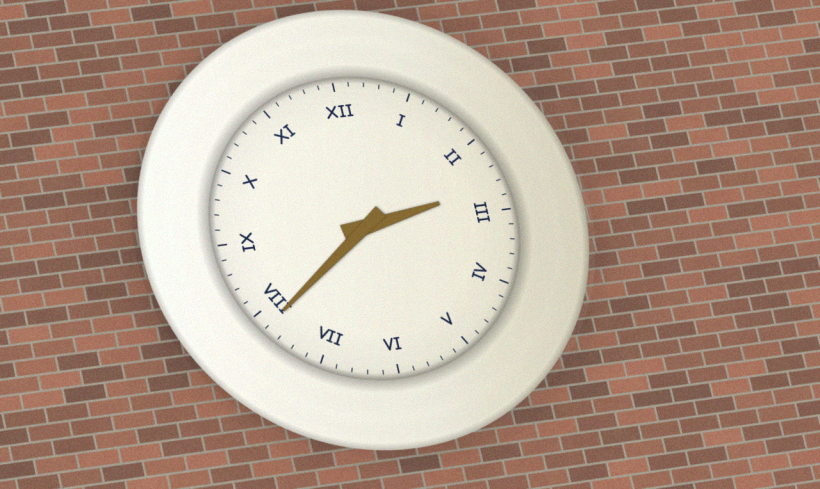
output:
2.39
